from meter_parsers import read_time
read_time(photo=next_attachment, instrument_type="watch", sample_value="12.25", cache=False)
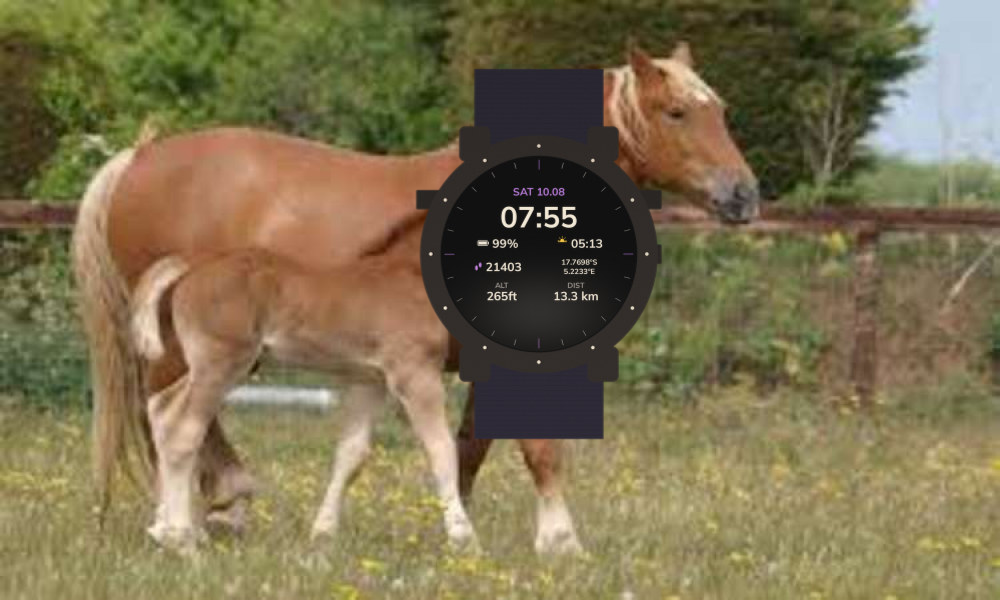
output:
7.55
